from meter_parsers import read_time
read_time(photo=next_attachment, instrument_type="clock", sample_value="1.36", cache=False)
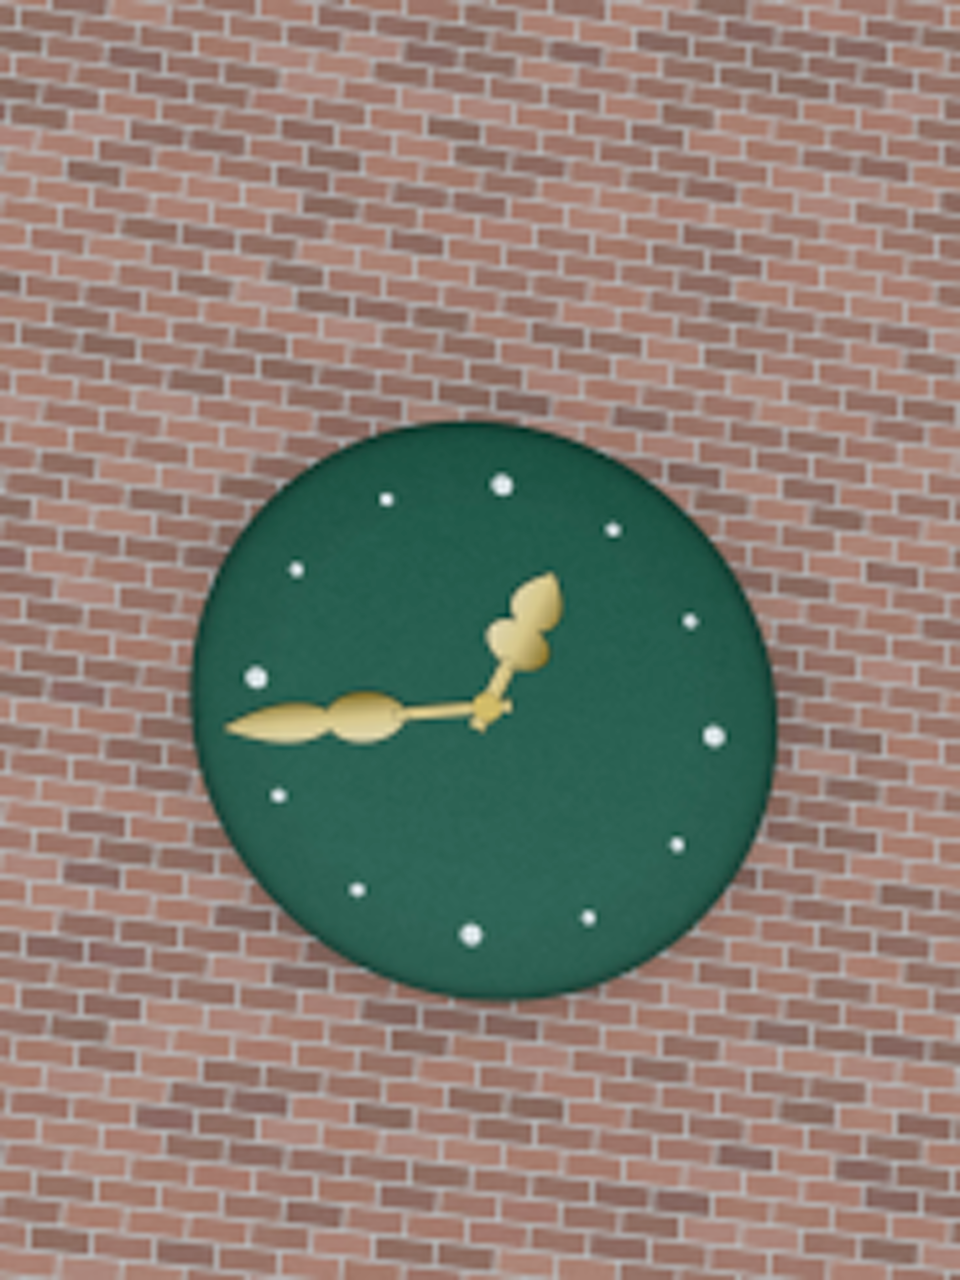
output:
12.43
